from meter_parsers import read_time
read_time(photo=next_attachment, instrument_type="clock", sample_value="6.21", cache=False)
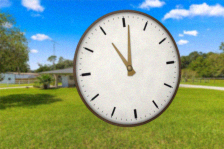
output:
11.01
